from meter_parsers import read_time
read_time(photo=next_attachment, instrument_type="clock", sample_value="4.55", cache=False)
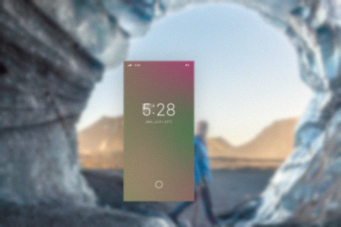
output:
5.28
